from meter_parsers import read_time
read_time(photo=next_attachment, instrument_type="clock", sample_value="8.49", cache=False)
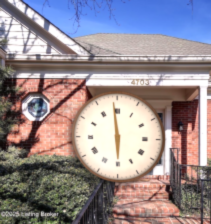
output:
5.59
